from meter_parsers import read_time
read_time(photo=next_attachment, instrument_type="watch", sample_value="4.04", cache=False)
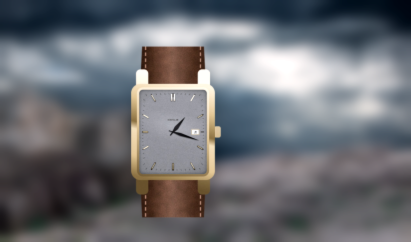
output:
1.18
